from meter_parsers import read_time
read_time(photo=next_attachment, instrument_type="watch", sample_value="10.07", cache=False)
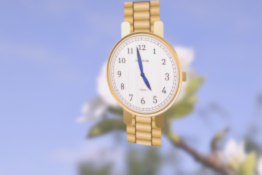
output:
4.58
